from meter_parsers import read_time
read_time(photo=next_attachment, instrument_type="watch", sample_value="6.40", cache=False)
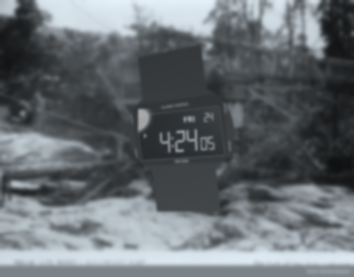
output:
4.24
